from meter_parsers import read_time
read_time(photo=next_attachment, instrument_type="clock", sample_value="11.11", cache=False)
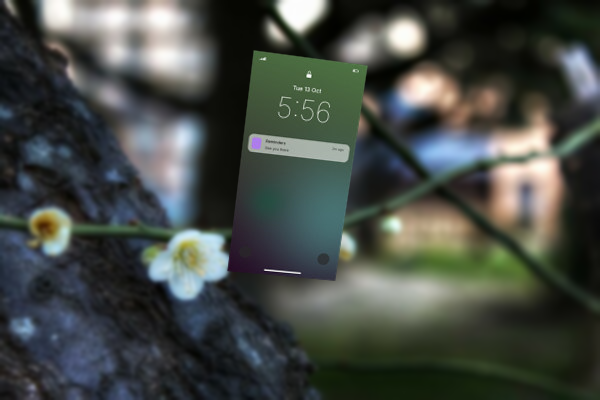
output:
5.56
